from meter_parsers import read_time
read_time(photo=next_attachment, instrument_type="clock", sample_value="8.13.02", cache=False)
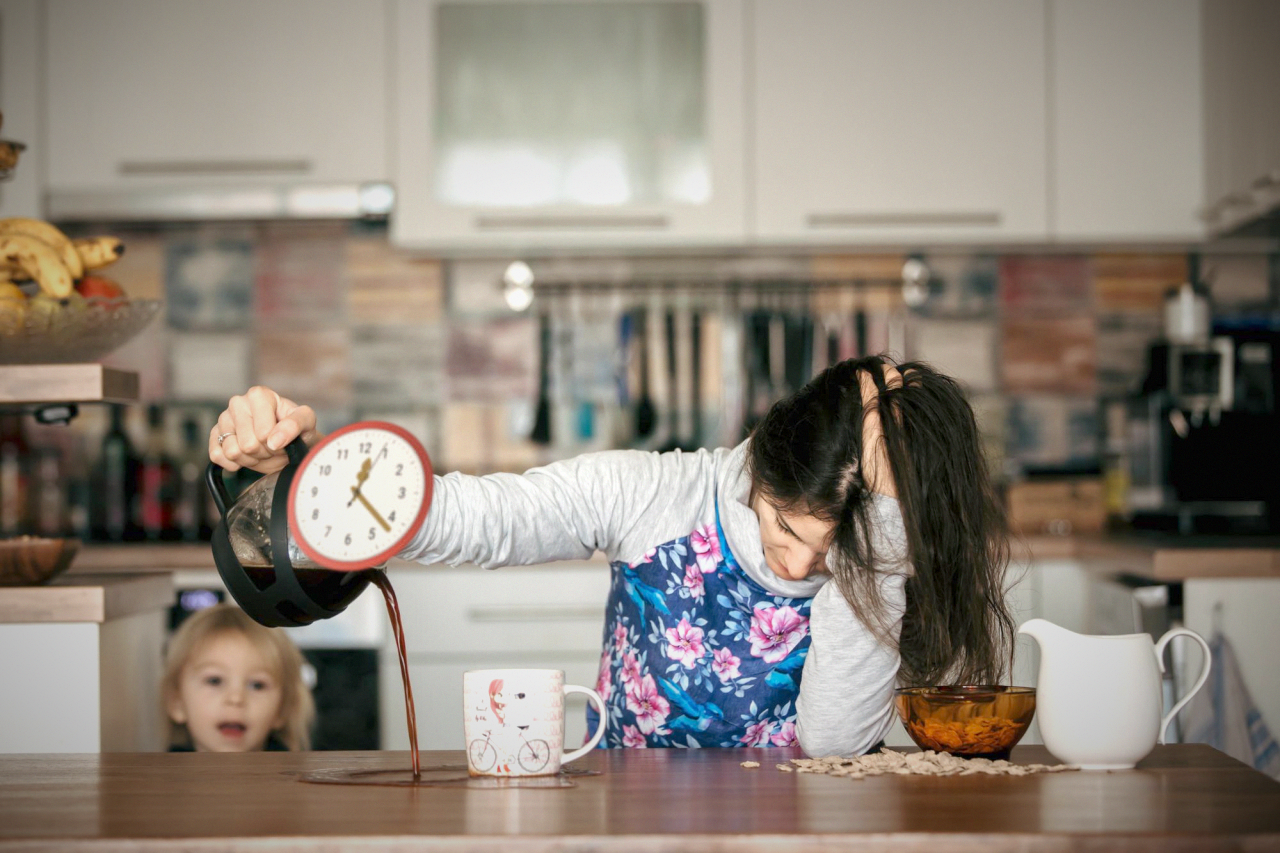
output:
12.22.04
